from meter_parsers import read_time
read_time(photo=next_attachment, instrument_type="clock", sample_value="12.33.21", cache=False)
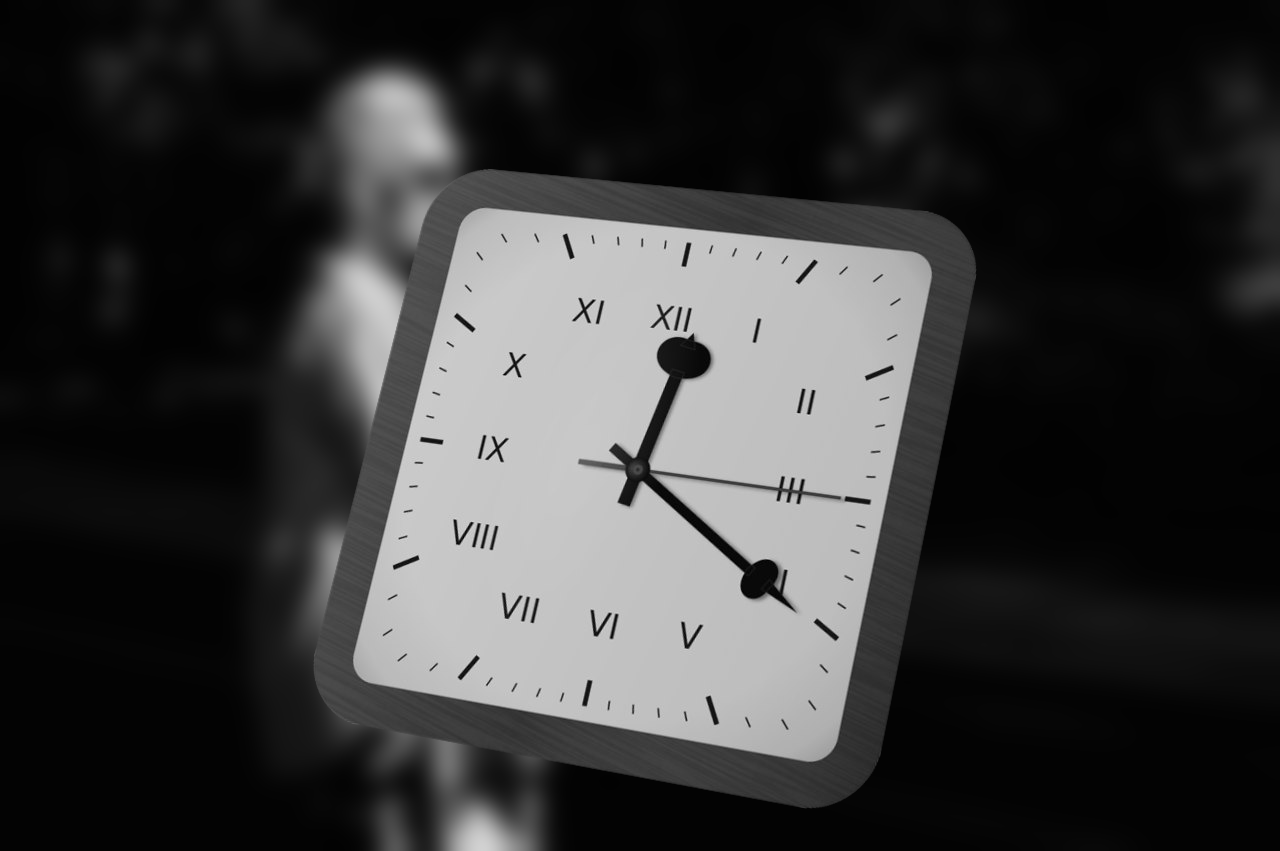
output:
12.20.15
